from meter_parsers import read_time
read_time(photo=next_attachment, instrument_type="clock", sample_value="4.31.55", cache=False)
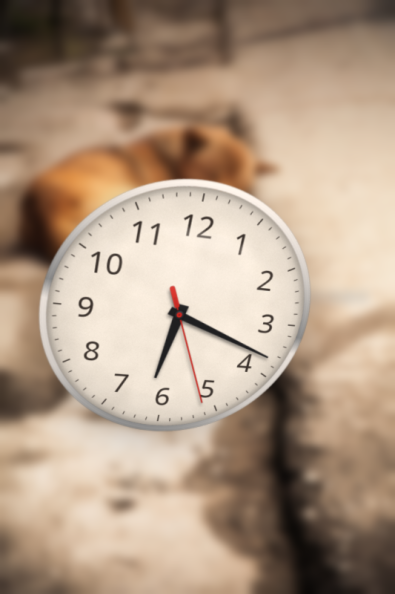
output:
6.18.26
